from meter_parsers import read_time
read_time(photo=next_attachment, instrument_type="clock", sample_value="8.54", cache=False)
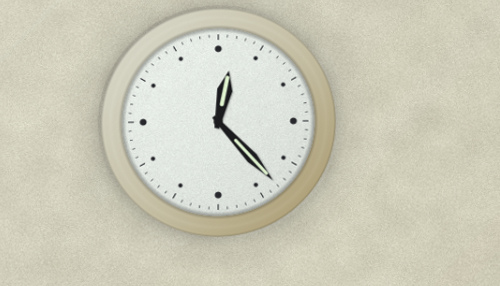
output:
12.23
